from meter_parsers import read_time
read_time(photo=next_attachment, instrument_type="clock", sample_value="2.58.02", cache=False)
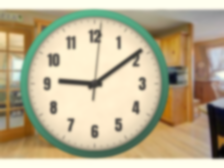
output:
9.09.01
